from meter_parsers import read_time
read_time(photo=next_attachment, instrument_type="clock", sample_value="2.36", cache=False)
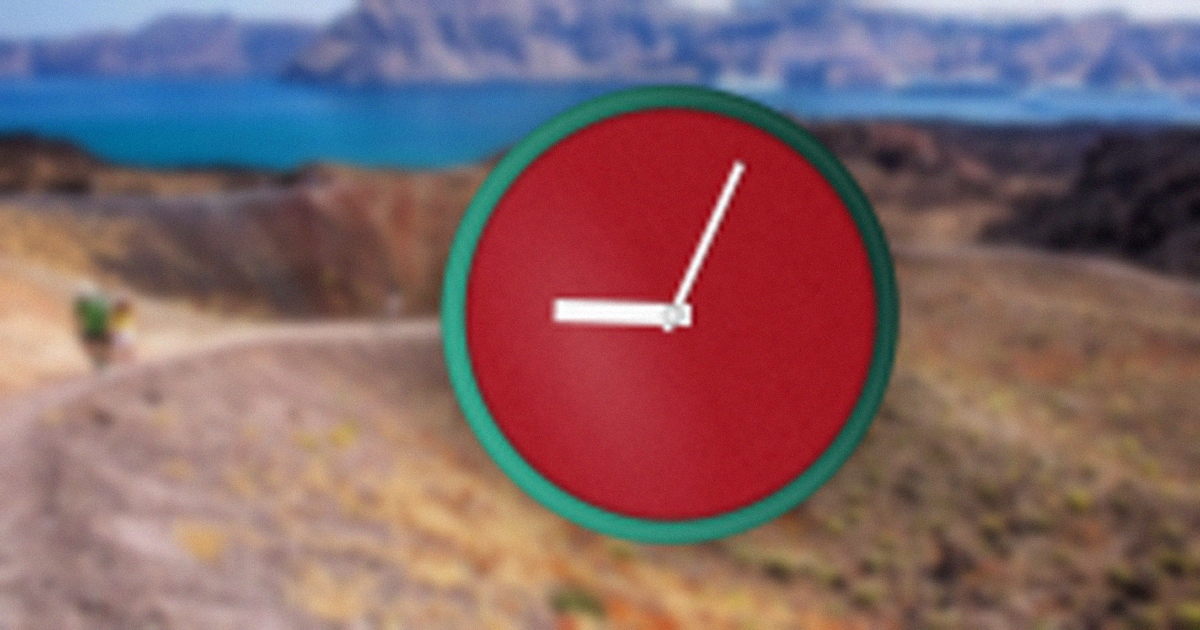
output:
9.04
